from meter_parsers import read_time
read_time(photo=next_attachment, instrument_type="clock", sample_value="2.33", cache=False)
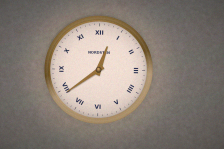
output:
12.39
